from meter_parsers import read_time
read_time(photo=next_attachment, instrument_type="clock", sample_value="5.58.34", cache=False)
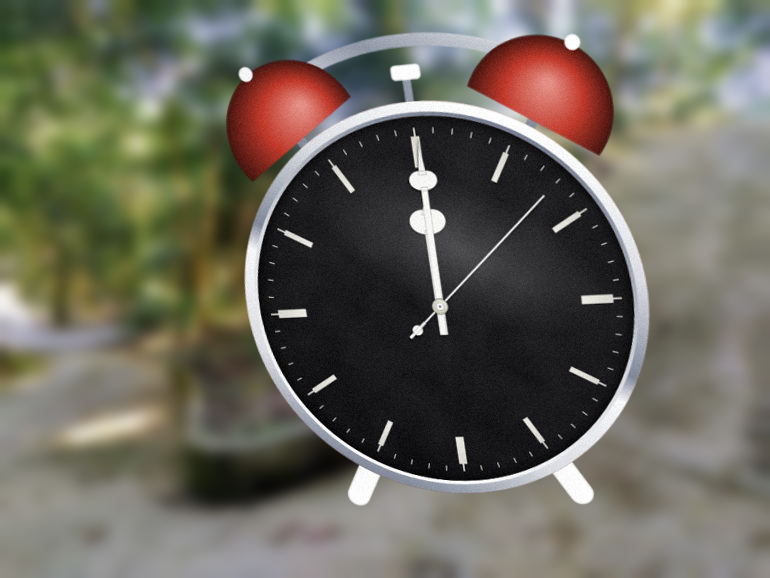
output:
12.00.08
